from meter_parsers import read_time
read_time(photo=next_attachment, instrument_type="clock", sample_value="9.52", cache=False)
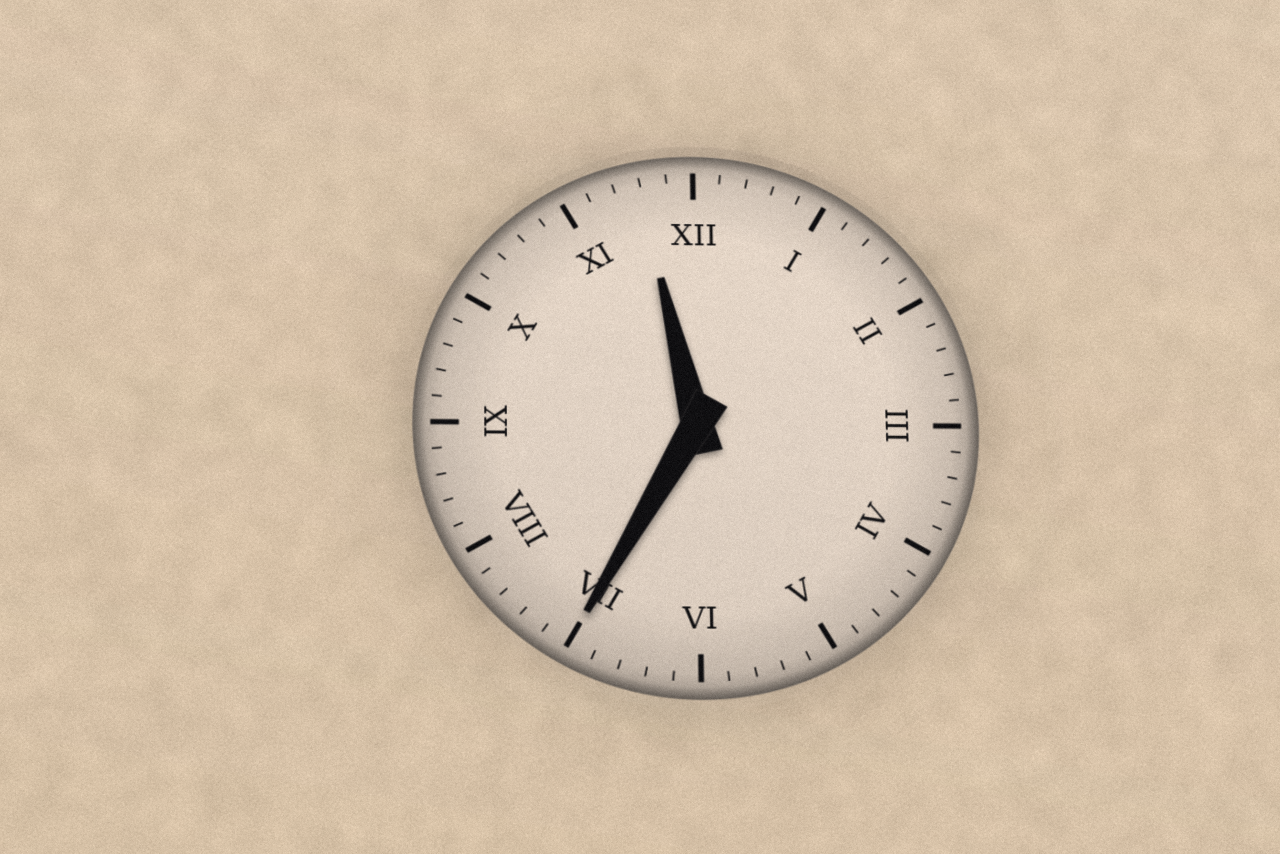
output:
11.35
